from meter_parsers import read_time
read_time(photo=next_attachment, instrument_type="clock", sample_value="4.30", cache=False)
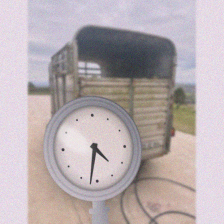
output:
4.32
